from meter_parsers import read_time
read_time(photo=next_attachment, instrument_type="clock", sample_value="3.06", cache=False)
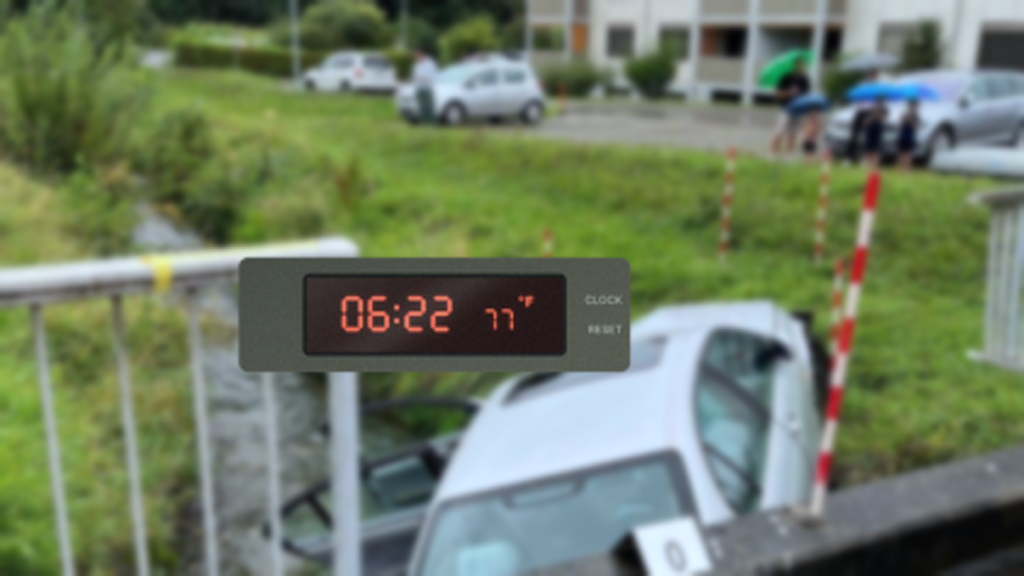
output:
6.22
